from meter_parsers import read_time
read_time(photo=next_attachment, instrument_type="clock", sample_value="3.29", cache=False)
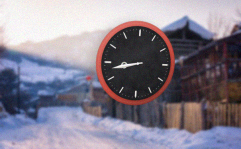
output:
8.43
